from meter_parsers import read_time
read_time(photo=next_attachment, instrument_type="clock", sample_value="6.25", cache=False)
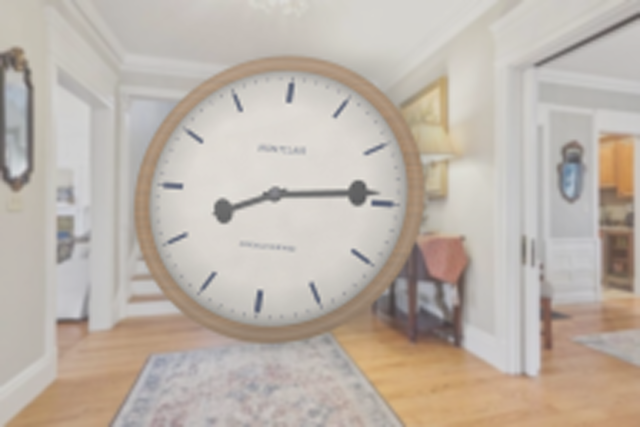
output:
8.14
